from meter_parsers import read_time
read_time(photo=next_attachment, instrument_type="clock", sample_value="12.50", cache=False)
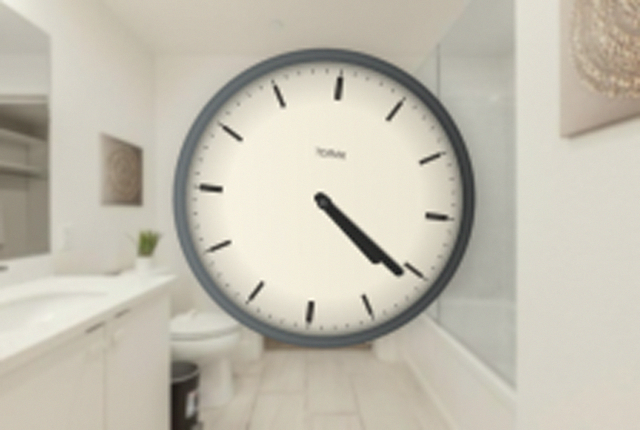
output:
4.21
